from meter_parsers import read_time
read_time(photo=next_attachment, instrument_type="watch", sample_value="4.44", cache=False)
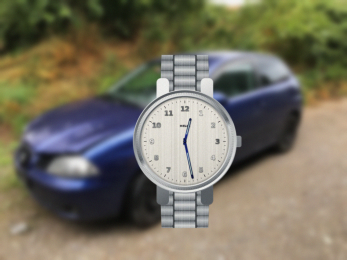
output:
12.28
